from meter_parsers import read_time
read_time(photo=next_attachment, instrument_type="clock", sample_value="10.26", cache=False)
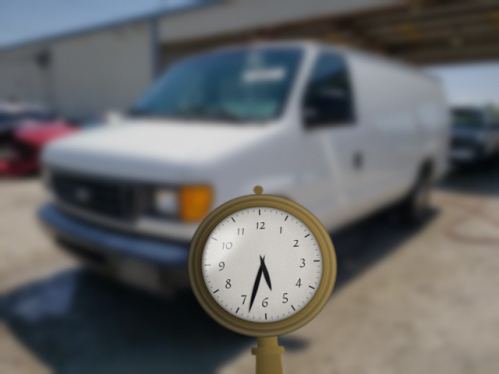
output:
5.33
